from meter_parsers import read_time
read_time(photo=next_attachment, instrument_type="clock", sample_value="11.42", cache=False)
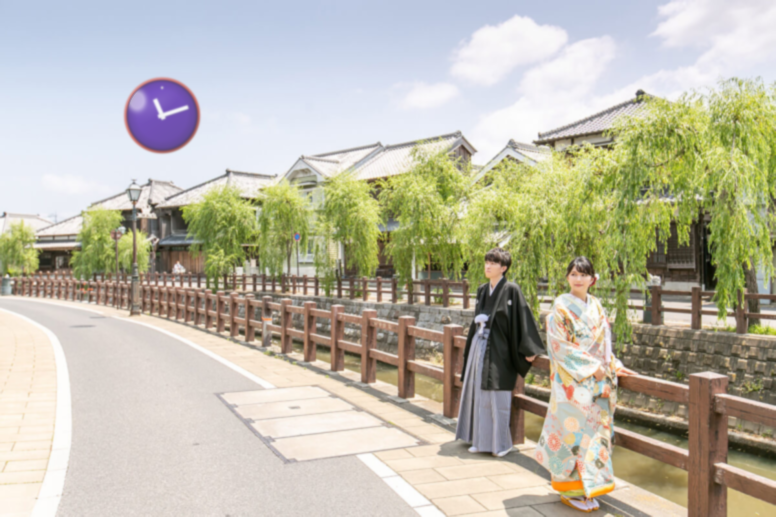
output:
11.12
